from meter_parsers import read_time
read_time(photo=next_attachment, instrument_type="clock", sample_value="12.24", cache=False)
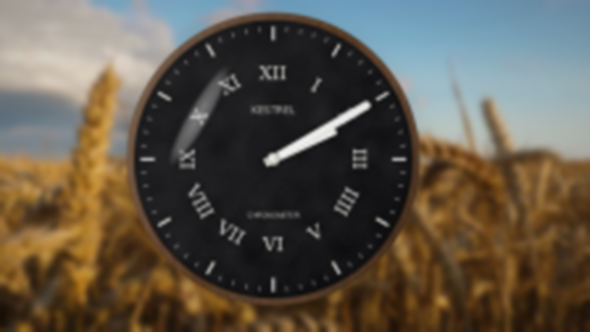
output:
2.10
